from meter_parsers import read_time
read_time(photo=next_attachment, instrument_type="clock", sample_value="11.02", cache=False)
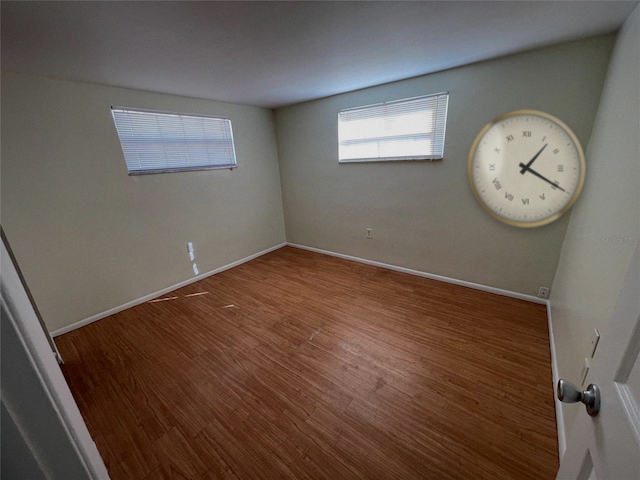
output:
1.20
